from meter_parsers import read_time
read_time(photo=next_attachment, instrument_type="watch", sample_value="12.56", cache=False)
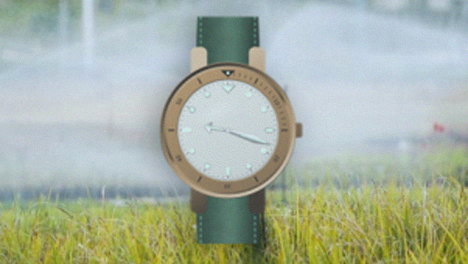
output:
9.18
